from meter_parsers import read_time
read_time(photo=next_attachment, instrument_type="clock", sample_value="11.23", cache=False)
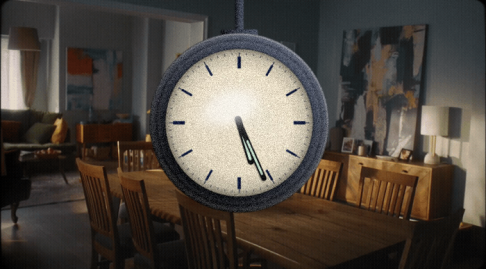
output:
5.26
